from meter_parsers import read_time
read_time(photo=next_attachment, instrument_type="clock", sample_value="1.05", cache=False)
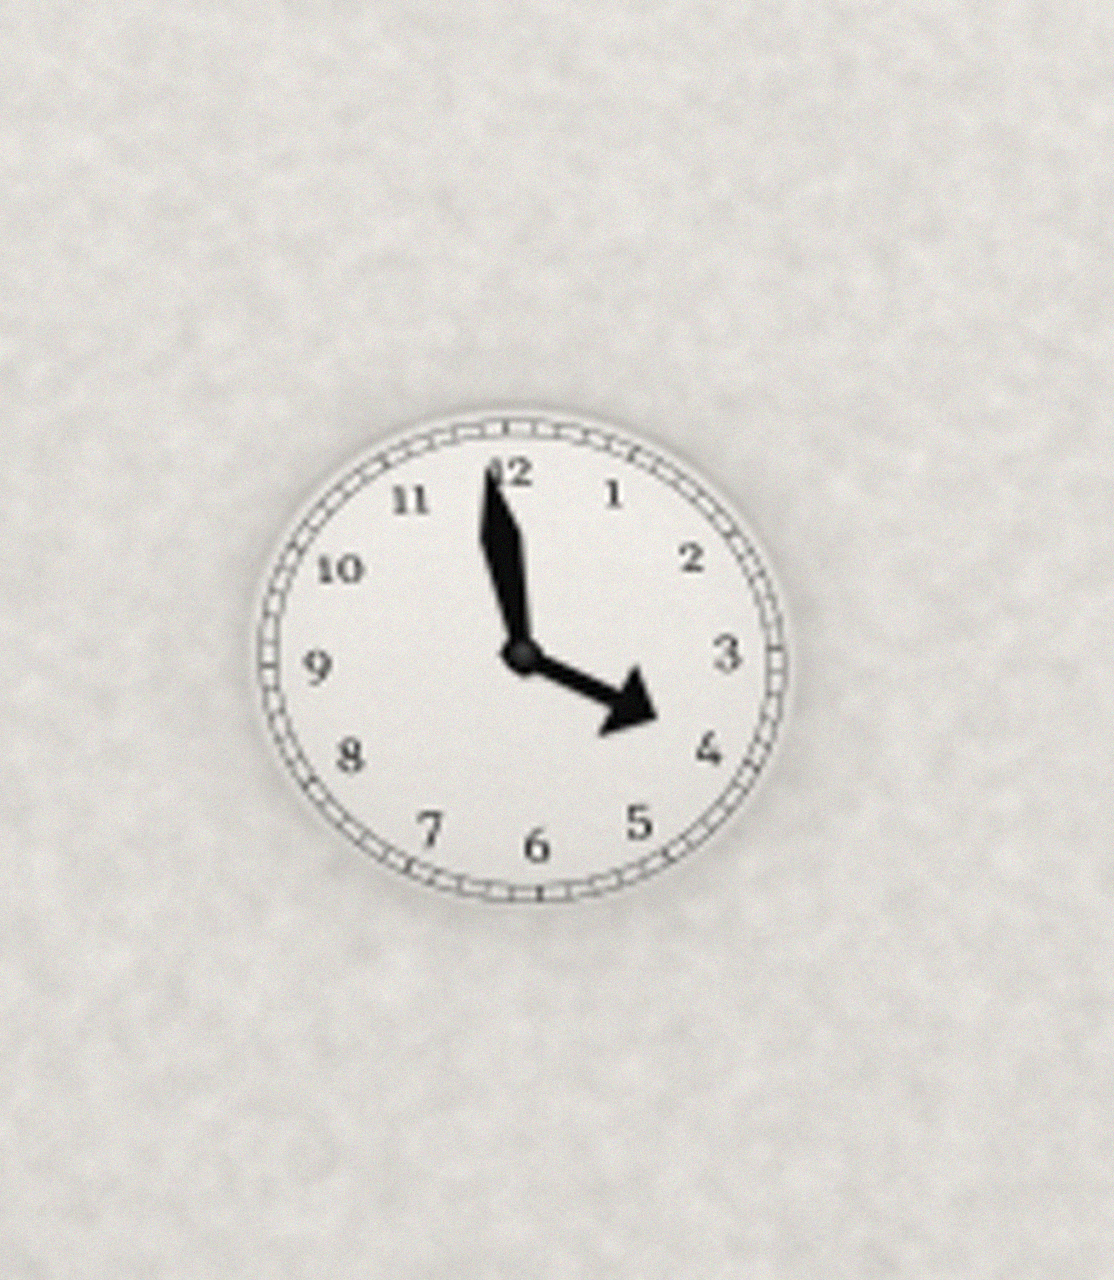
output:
3.59
